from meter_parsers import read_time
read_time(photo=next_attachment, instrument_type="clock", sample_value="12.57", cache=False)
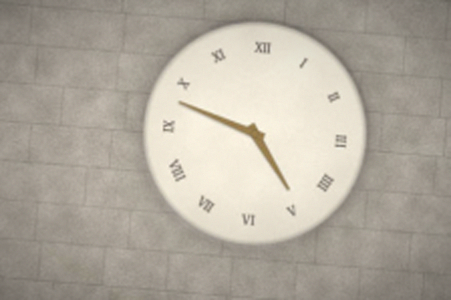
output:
4.48
